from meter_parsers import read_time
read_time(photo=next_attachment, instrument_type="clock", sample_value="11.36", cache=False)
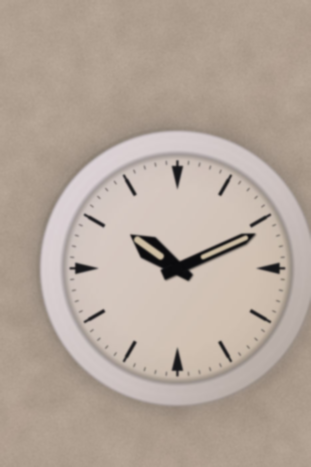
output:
10.11
